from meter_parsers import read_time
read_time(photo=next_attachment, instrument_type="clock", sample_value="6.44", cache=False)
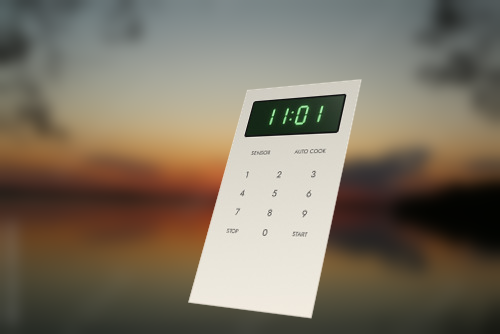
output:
11.01
